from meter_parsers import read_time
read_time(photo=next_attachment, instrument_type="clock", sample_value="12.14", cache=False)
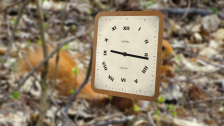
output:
9.16
